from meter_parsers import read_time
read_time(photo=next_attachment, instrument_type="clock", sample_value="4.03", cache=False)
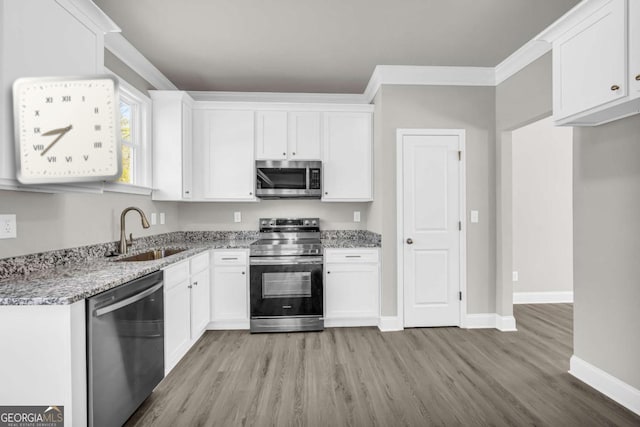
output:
8.38
